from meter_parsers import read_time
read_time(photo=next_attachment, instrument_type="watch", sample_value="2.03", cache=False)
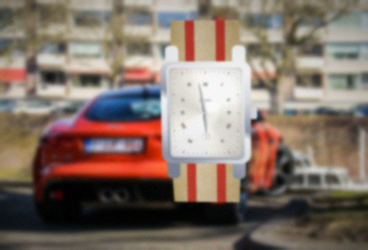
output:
5.58
